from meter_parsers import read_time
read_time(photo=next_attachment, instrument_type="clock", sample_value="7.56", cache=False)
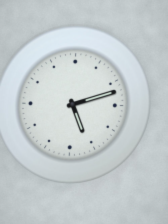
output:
5.12
